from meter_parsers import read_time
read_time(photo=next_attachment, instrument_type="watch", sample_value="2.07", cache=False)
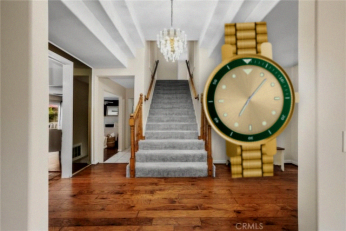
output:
7.07
